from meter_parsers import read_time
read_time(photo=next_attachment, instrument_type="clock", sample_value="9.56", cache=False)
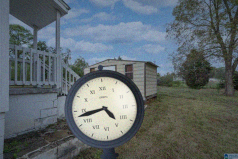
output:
4.43
